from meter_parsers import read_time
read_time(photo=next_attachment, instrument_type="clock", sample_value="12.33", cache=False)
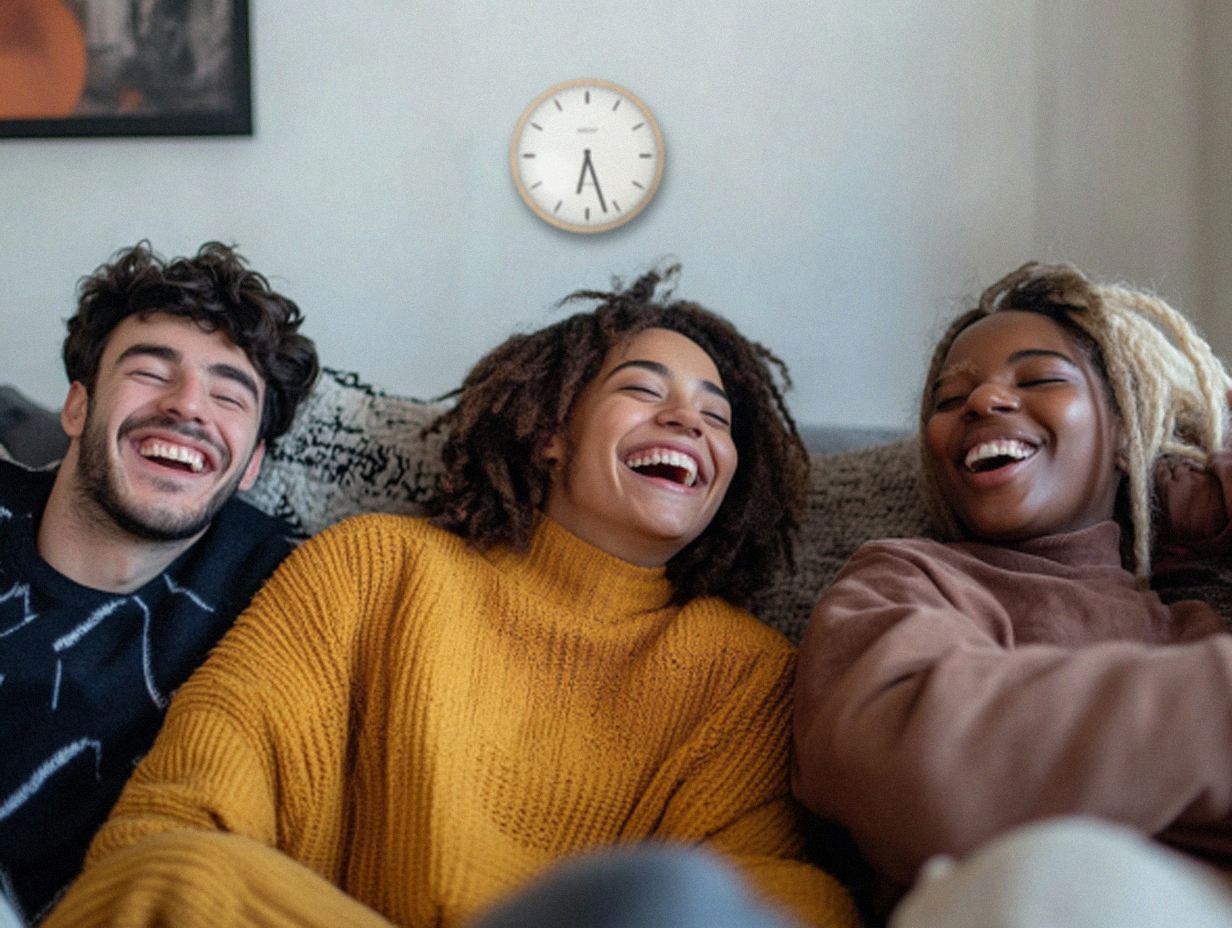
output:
6.27
